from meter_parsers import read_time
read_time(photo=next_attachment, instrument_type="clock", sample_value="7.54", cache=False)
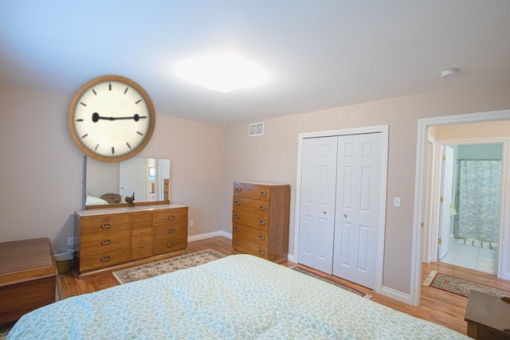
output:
9.15
